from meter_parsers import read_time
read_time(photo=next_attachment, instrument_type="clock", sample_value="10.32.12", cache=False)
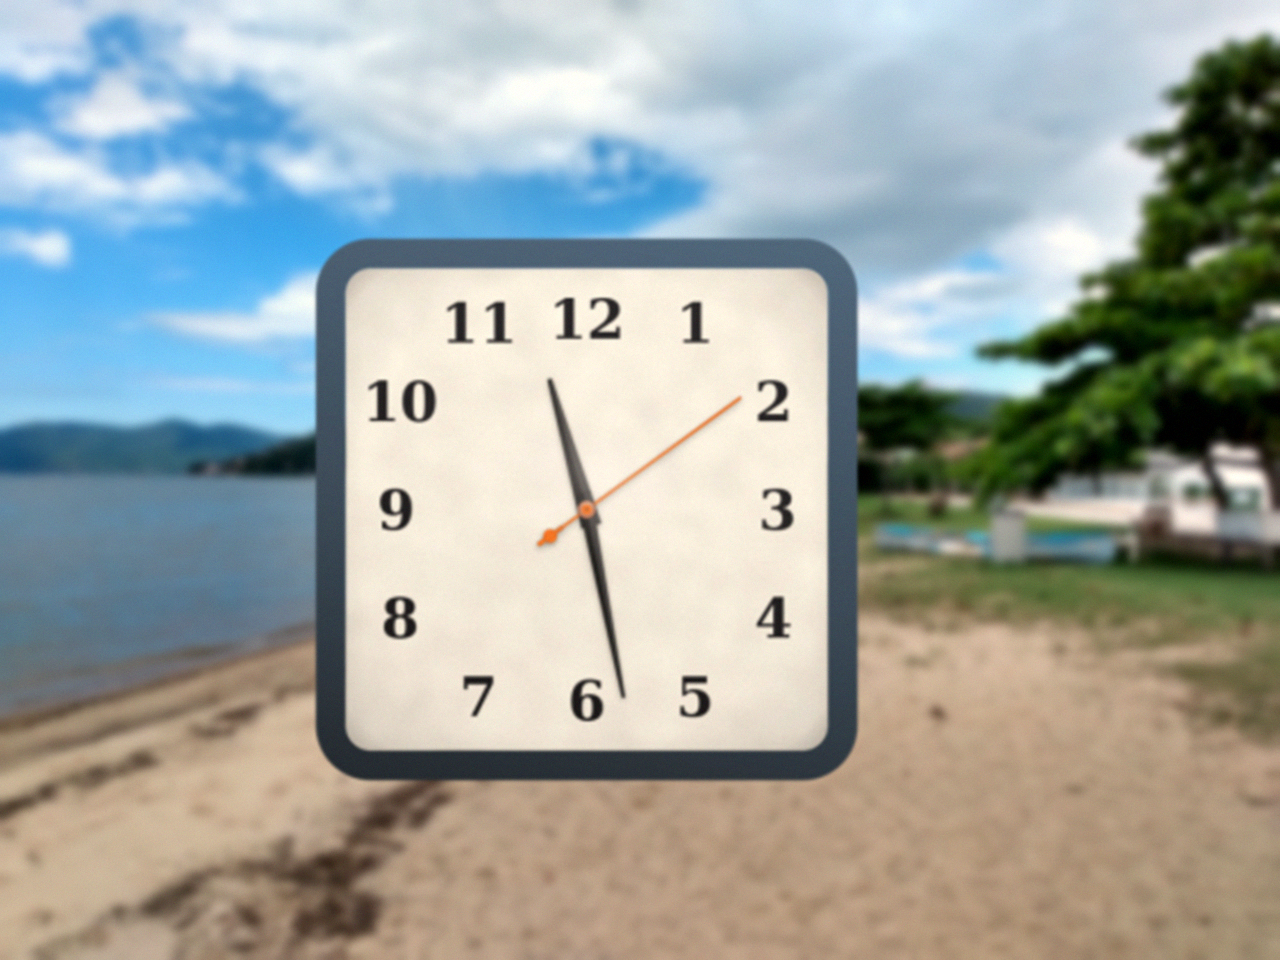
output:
11.28.09
